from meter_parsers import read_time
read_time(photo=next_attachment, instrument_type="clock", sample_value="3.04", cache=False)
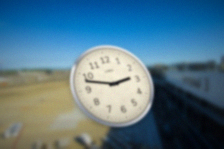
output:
2.48
